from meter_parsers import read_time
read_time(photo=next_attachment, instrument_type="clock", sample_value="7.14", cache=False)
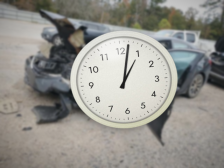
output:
1.02
